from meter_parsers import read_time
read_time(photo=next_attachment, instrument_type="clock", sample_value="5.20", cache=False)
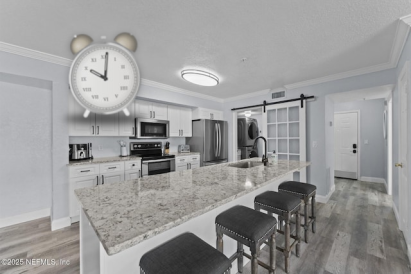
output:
10.01
